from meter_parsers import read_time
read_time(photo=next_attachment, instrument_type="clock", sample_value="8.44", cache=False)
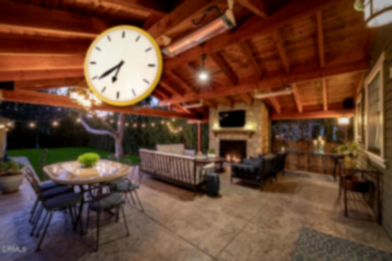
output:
6.39
